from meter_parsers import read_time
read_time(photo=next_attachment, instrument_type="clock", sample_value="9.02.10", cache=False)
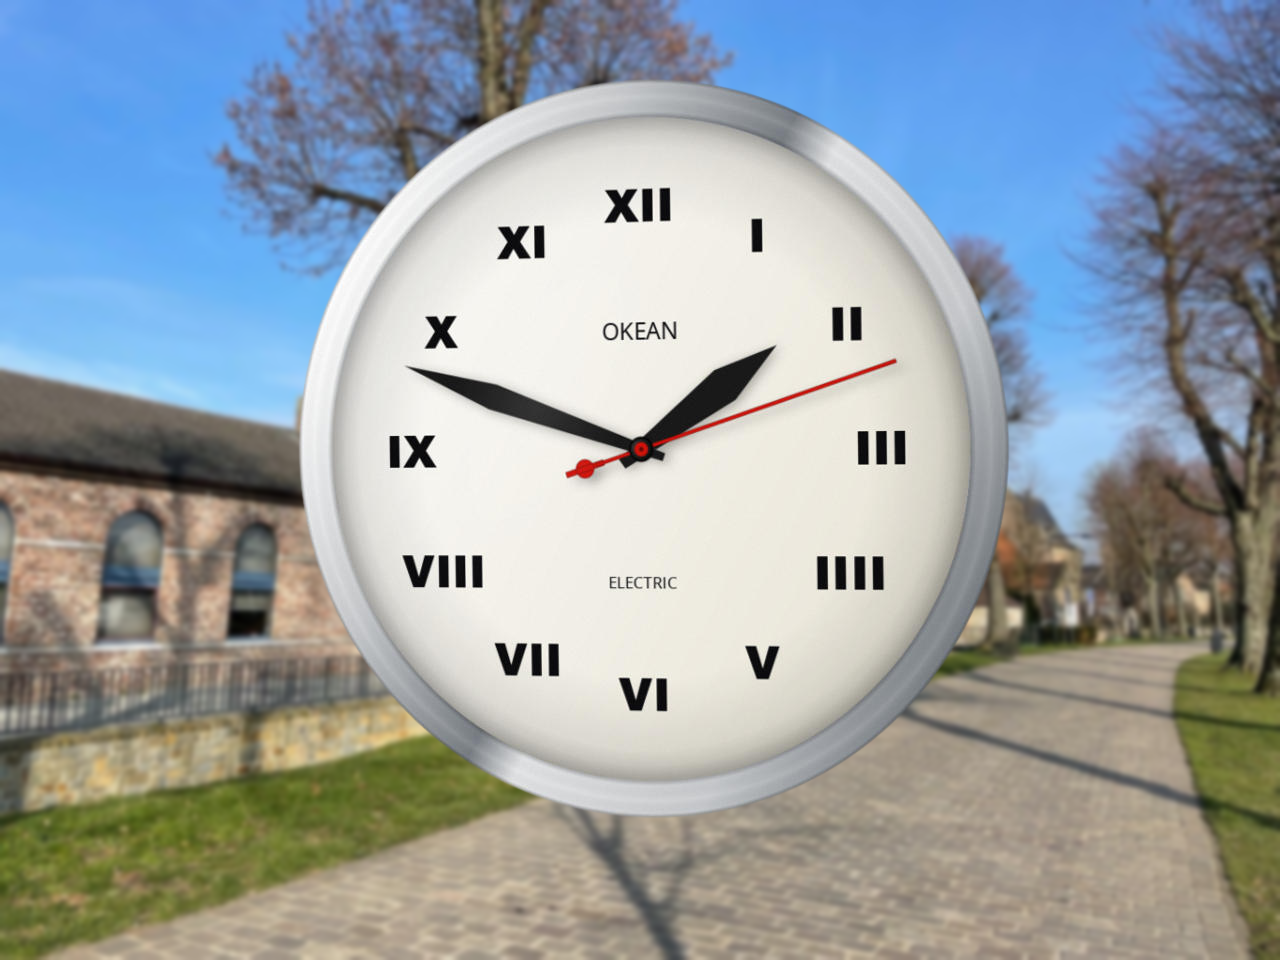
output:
1.48.12
